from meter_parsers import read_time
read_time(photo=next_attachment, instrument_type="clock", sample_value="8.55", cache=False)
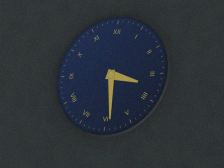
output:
3.29
